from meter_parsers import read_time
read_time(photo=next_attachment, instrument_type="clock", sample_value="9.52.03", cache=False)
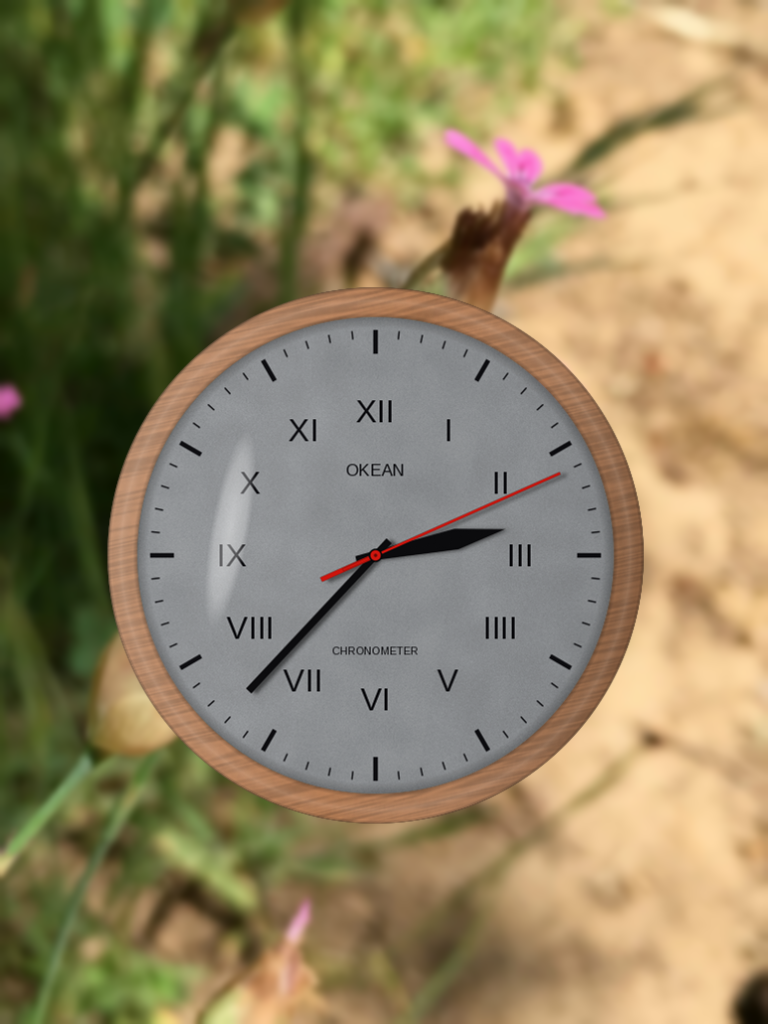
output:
2.37.11
